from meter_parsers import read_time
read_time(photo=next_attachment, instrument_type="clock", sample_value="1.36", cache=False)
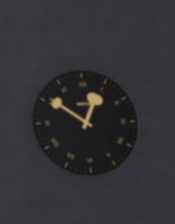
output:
12.51
